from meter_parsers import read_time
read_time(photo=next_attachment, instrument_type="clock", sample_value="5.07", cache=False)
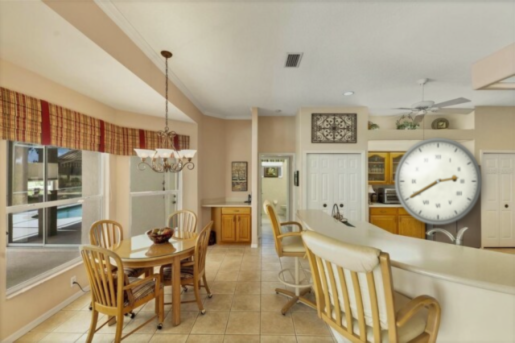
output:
2.40
